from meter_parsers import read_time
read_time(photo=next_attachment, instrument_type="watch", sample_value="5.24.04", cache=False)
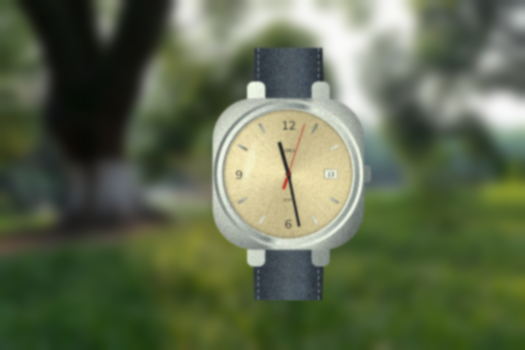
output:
11.28.03
